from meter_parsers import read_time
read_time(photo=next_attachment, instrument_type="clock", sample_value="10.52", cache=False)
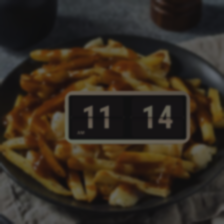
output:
11.14
